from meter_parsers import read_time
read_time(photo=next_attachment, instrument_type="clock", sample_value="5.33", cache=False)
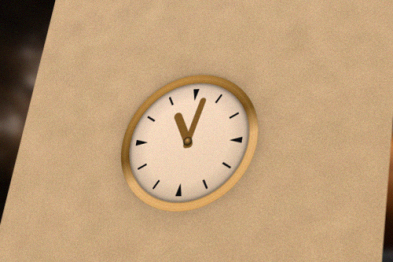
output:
11.02
